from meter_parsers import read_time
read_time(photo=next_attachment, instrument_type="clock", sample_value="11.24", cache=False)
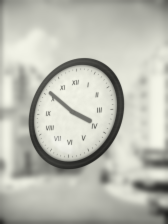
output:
3.51
